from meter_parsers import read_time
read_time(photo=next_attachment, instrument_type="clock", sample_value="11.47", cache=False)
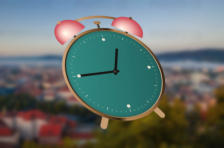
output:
12.45
